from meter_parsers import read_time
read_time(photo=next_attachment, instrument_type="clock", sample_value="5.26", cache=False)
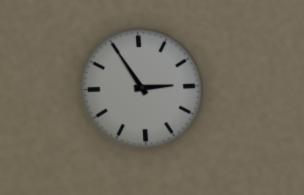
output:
2.55
